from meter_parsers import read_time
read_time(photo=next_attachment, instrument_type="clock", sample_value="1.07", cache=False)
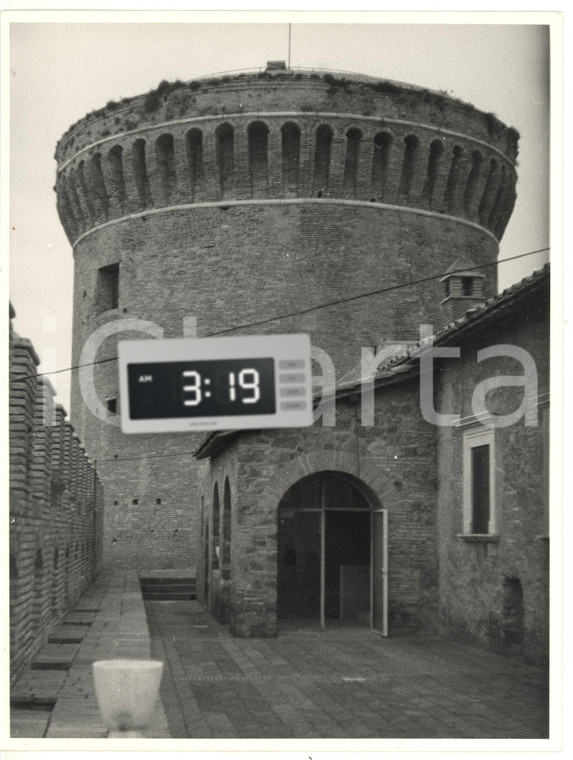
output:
3.19
